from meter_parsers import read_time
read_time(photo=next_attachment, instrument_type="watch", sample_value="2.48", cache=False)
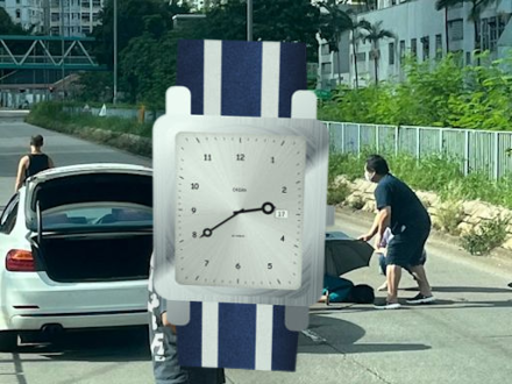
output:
2.39
